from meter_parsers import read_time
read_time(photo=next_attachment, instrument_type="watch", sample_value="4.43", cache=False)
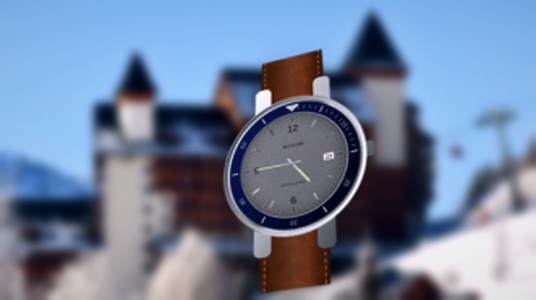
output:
4.45
